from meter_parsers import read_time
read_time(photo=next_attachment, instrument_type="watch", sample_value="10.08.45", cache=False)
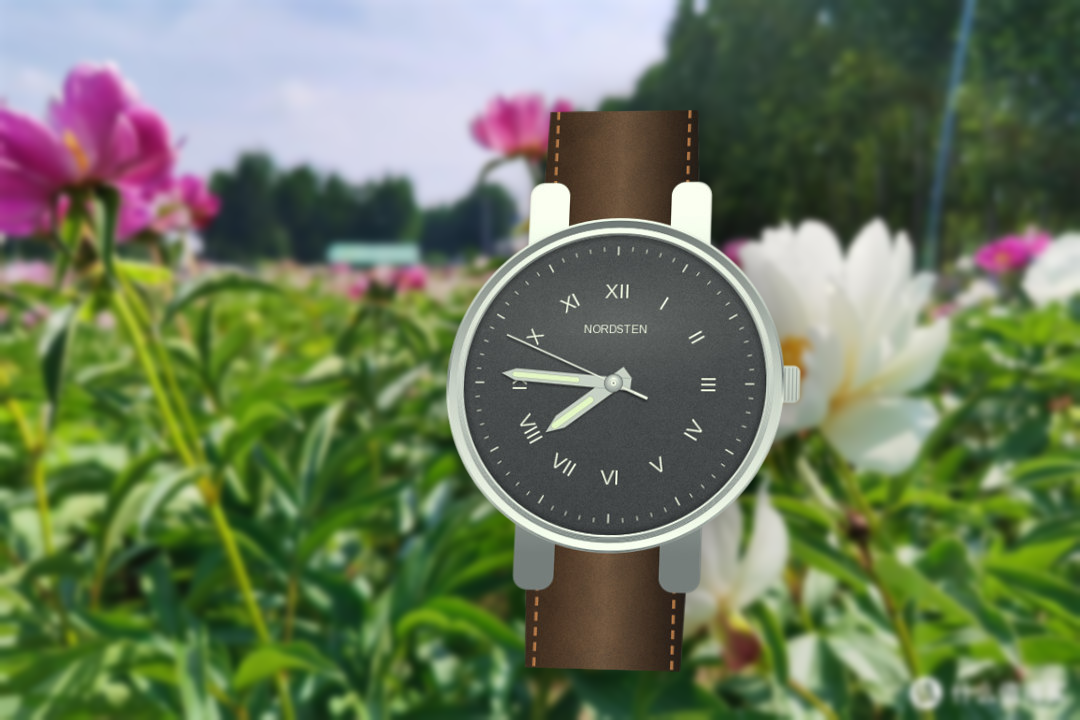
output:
7.45.49
